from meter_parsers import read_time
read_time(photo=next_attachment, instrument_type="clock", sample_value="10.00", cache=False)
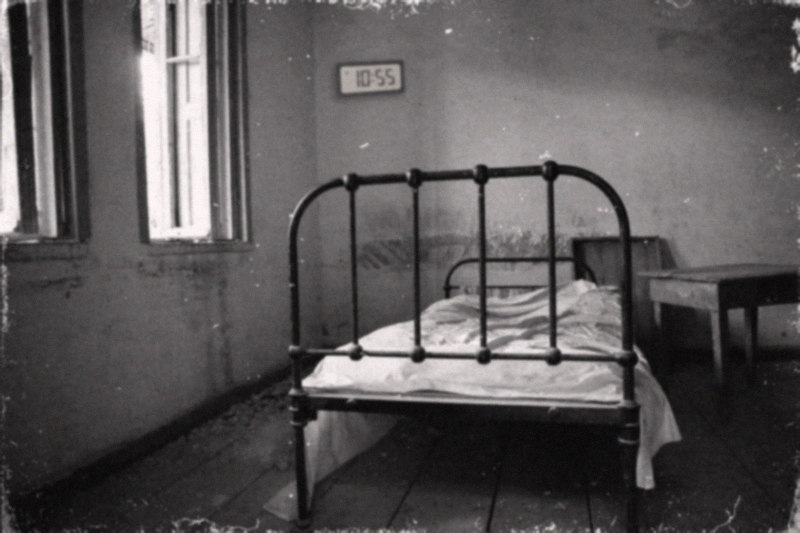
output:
10.55
